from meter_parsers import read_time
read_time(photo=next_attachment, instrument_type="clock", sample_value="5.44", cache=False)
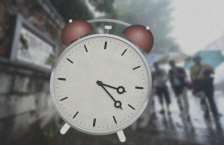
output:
3.22
